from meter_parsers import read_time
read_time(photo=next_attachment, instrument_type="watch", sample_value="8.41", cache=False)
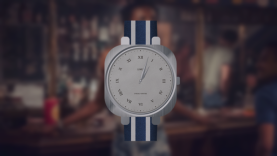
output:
1.03
